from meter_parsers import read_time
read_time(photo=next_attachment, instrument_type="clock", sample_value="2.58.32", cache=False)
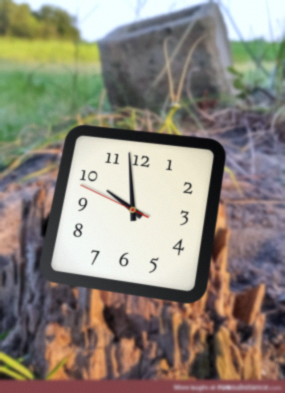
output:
9.57.48
